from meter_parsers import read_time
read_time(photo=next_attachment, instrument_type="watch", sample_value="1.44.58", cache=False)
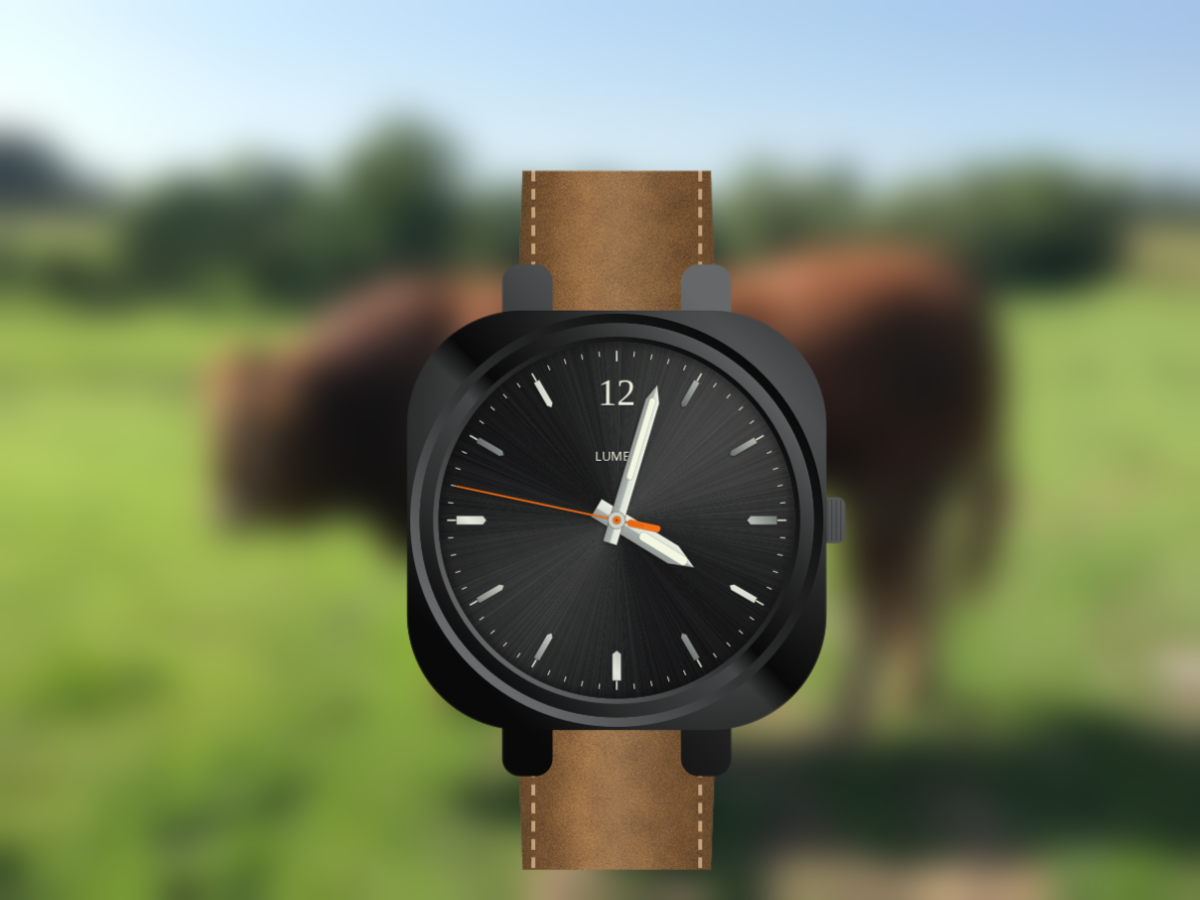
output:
4.02.47
